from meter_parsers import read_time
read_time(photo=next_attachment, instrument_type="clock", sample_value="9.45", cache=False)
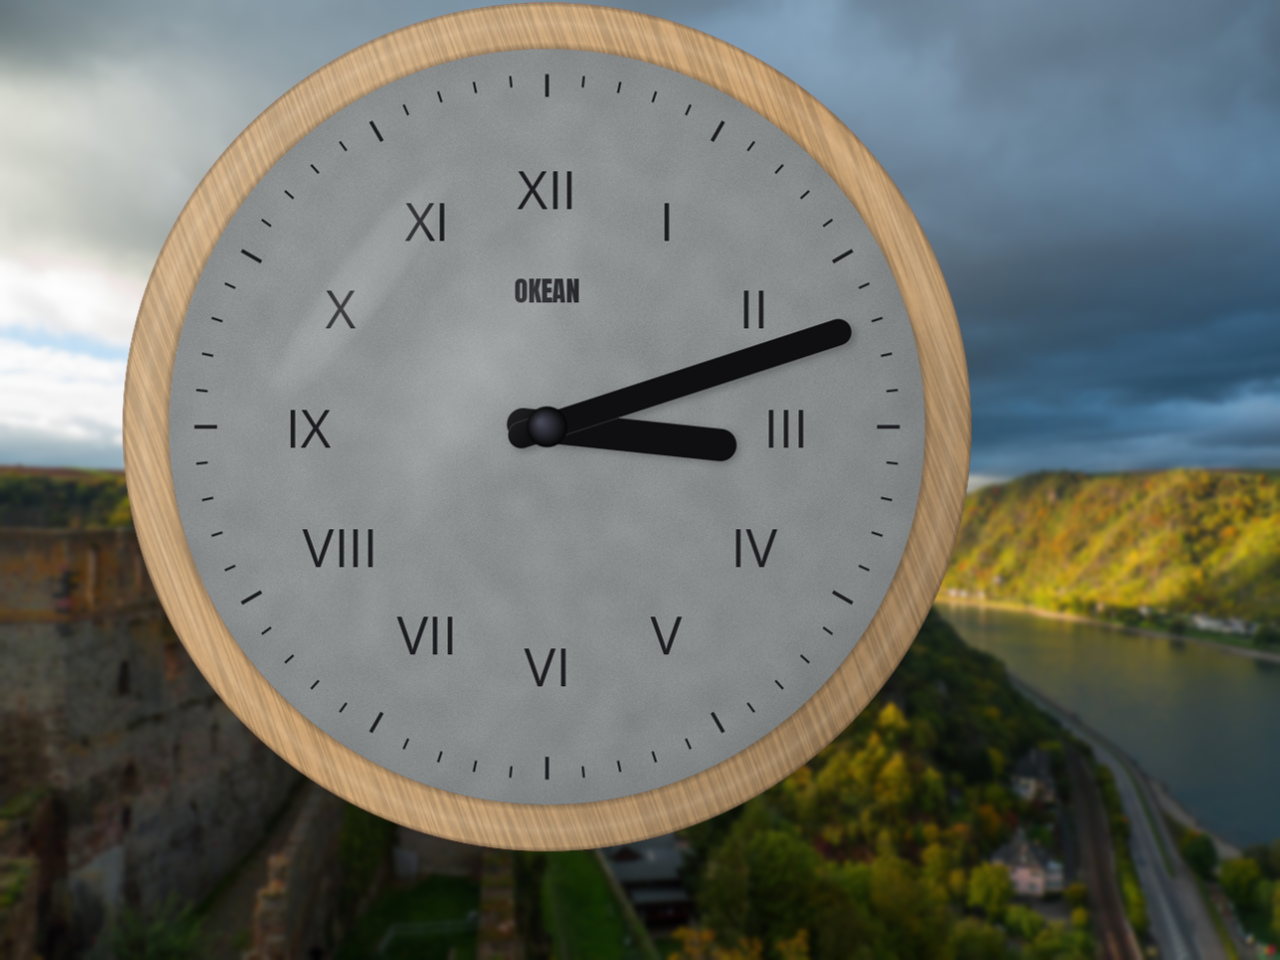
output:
3.12
